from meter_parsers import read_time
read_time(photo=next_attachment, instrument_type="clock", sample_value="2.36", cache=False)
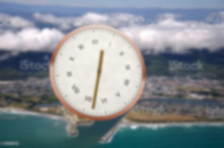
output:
12.33
